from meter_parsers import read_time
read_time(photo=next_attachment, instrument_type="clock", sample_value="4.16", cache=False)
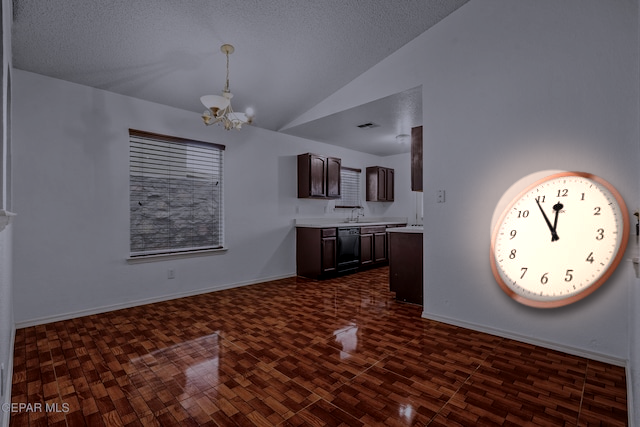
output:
11.54
